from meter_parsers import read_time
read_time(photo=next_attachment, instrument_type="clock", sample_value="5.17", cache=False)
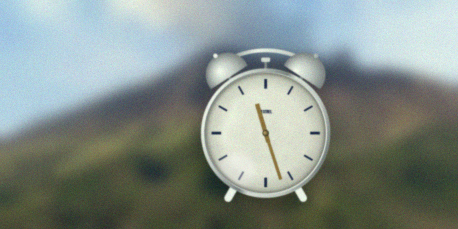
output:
11.27
